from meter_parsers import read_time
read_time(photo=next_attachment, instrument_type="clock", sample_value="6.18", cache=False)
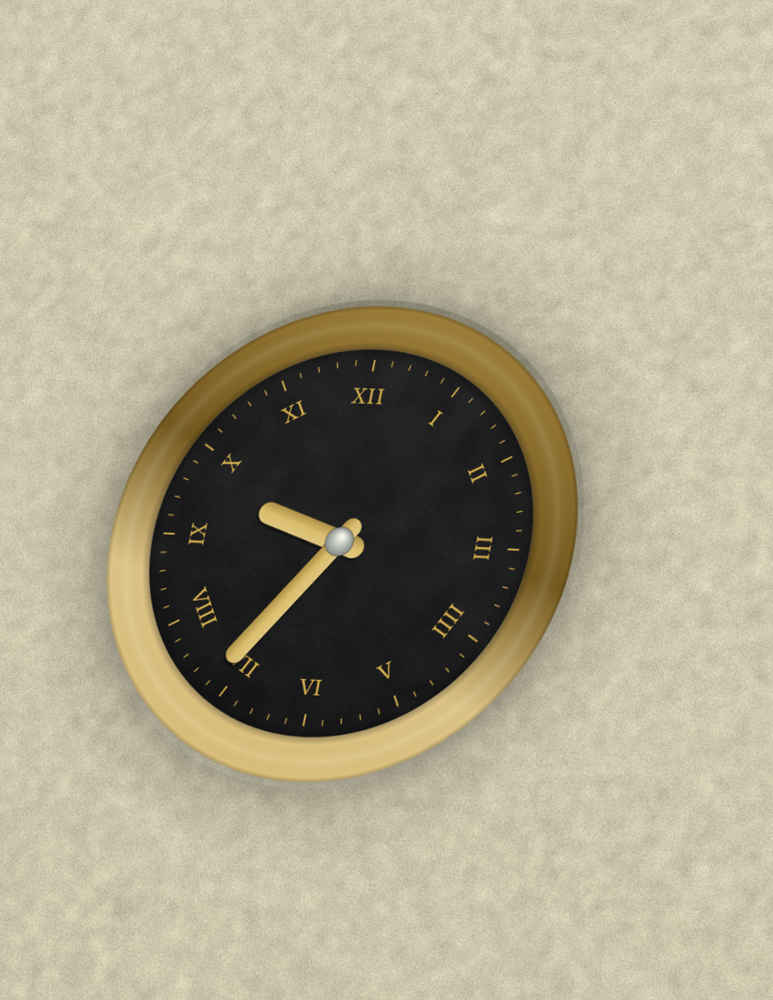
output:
9.36
